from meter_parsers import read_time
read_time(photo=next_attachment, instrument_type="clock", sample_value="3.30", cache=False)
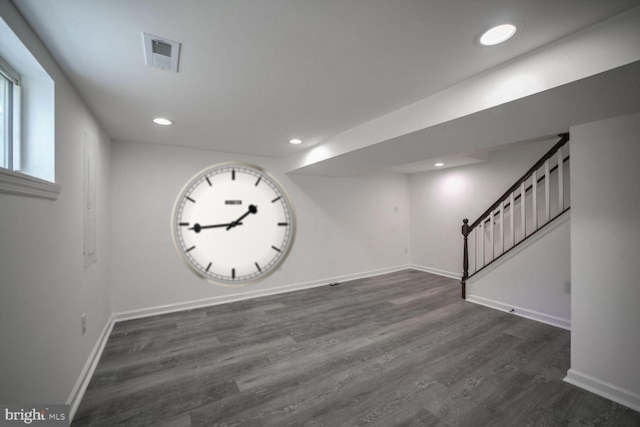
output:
1.44
